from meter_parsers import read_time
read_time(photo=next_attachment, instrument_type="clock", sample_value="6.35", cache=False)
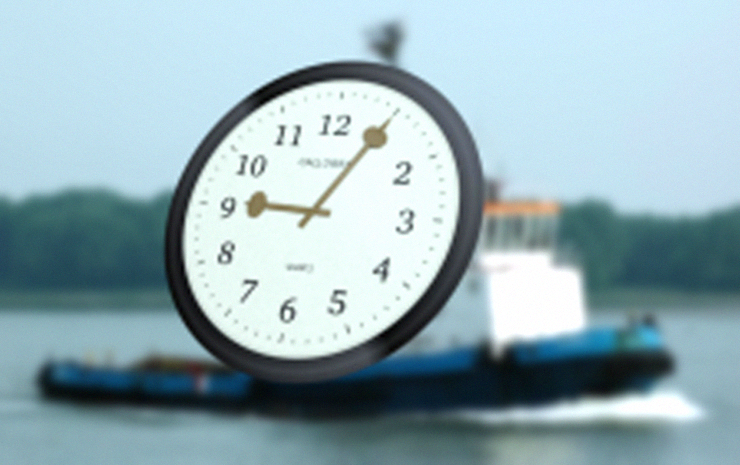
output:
9.05
